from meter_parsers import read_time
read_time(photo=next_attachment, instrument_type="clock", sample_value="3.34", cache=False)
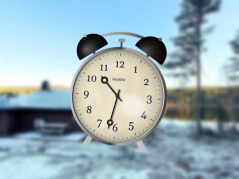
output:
10.32
